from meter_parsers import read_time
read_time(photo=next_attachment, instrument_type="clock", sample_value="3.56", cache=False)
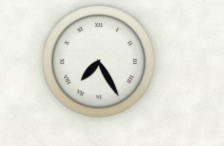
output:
7.25
